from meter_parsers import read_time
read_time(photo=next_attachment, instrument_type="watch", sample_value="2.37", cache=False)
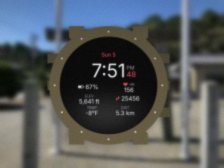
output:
7.51
